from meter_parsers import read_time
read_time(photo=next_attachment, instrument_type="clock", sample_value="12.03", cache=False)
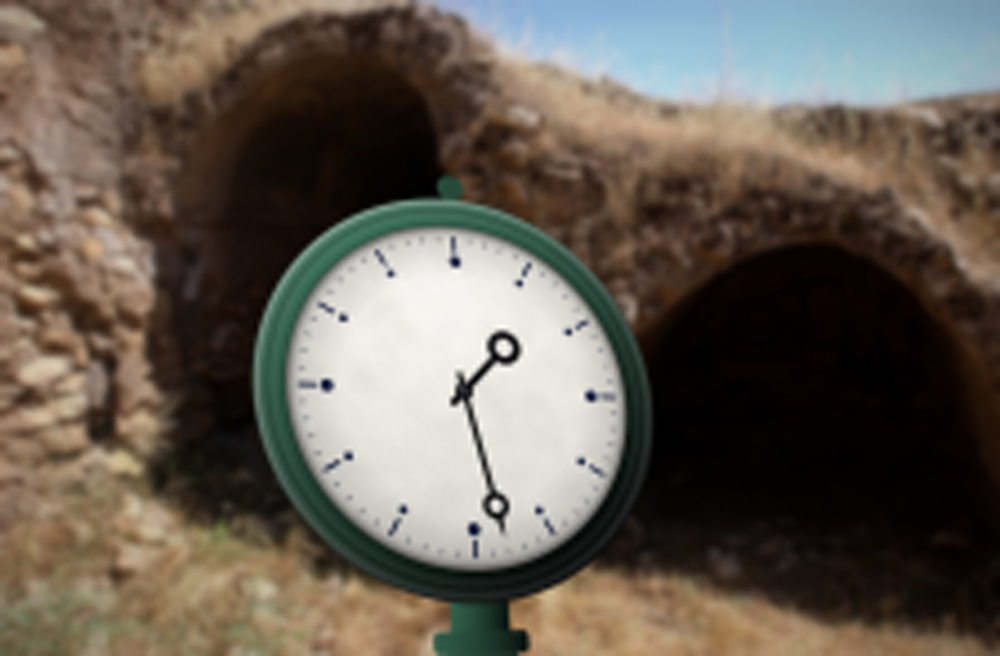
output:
1.28
